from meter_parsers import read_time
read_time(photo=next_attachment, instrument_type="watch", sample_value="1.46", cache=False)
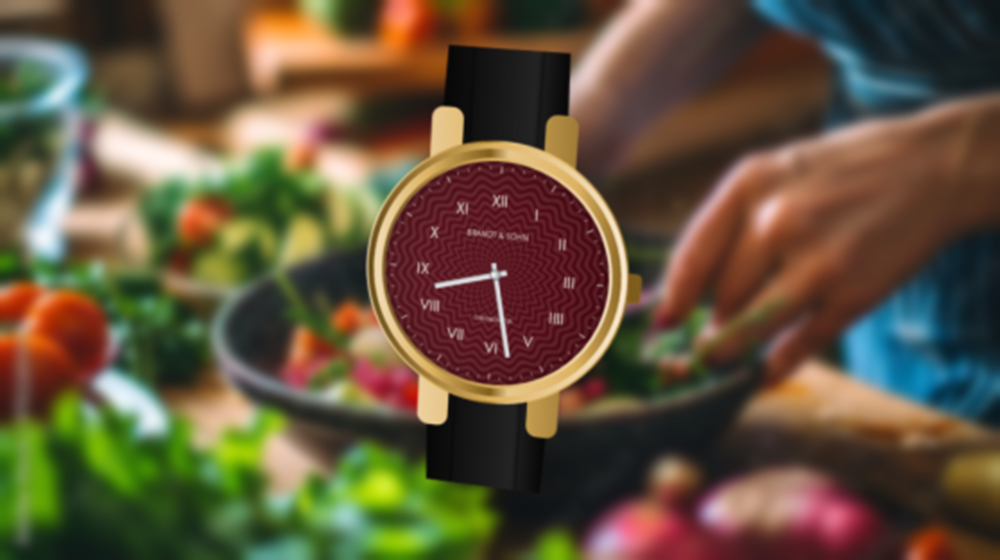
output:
8.28
